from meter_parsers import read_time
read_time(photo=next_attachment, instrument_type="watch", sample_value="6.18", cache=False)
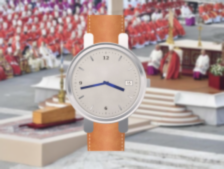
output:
3.43
